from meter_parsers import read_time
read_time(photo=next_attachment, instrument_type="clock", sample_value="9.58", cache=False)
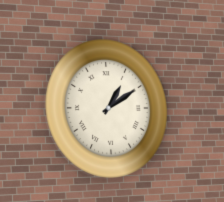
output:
1.10
